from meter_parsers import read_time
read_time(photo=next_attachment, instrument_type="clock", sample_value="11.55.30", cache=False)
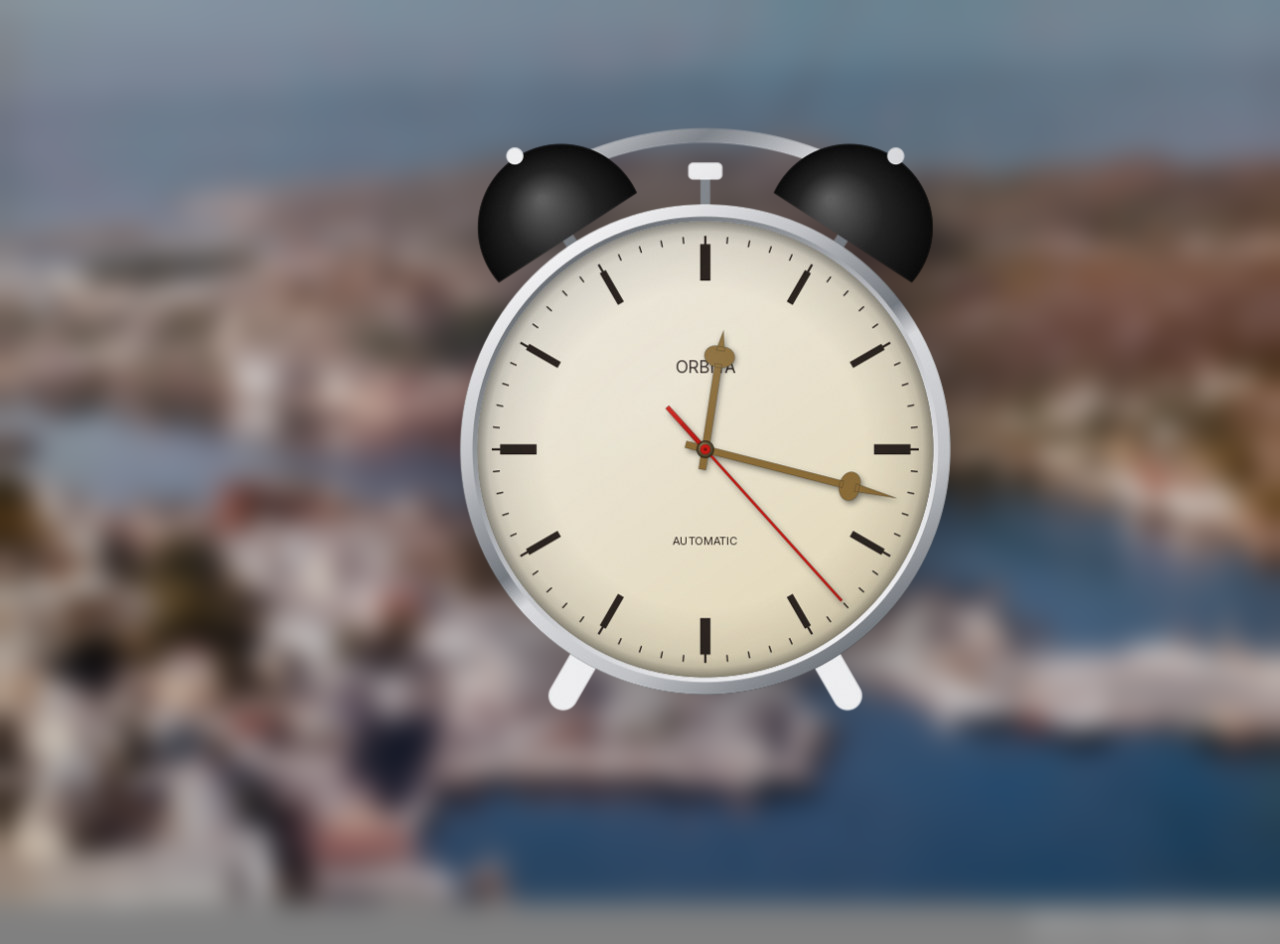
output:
12.17.23
